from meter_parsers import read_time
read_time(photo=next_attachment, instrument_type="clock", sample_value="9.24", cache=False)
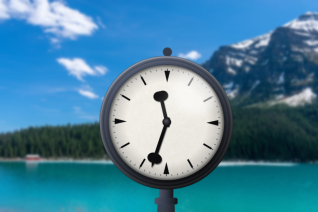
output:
11.33
